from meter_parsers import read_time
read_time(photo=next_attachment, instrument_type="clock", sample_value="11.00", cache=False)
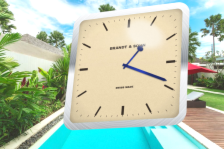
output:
1.19
